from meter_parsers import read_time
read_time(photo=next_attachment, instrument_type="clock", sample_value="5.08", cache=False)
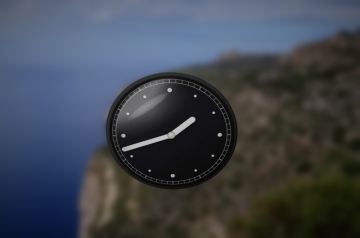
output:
1.42
